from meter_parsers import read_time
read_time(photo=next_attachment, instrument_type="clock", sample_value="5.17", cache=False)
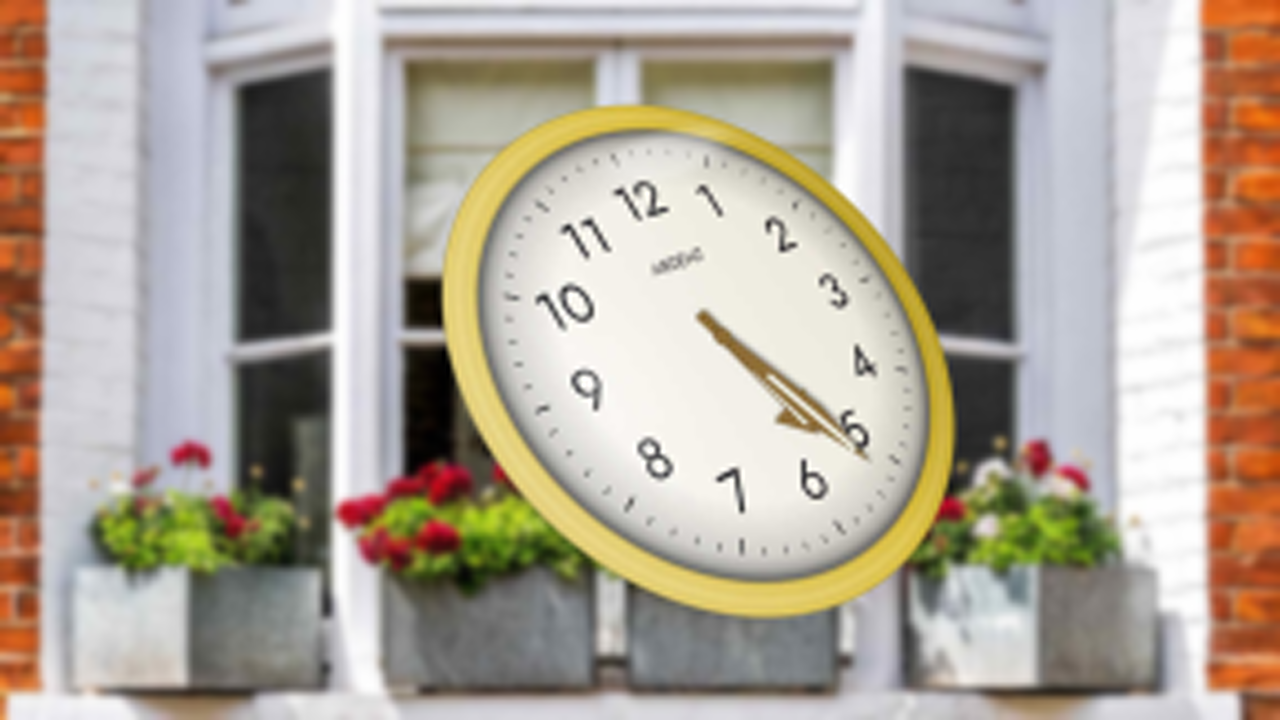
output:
5.26
